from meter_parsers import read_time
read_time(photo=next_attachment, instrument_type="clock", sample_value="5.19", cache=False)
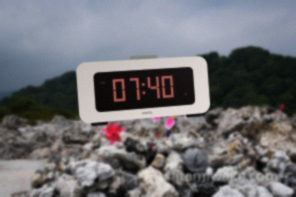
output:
7.40
